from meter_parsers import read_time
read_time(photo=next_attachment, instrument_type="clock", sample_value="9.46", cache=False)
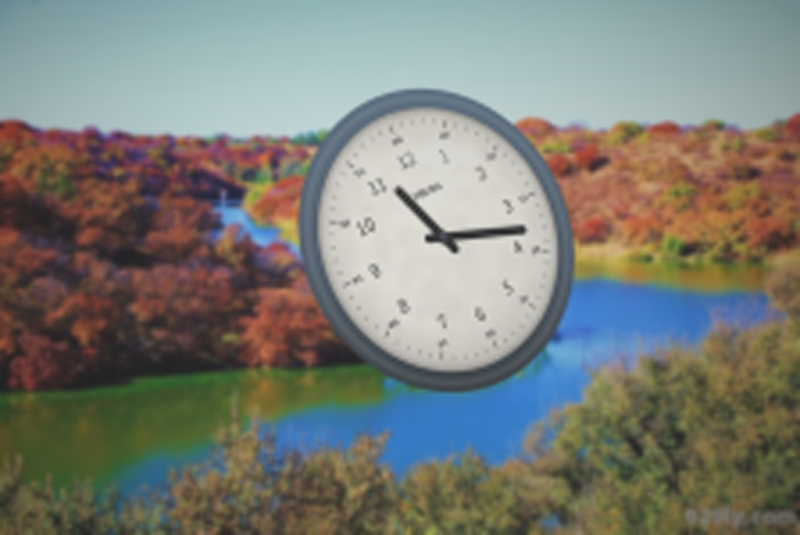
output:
11.18
